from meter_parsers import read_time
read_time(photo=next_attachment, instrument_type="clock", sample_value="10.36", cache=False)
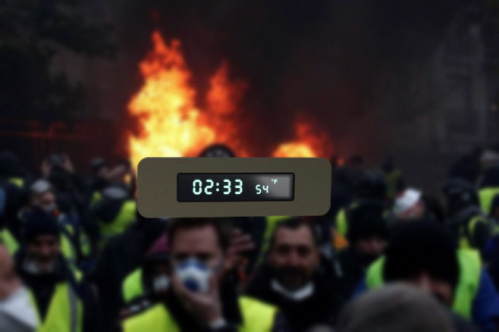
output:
2.33
